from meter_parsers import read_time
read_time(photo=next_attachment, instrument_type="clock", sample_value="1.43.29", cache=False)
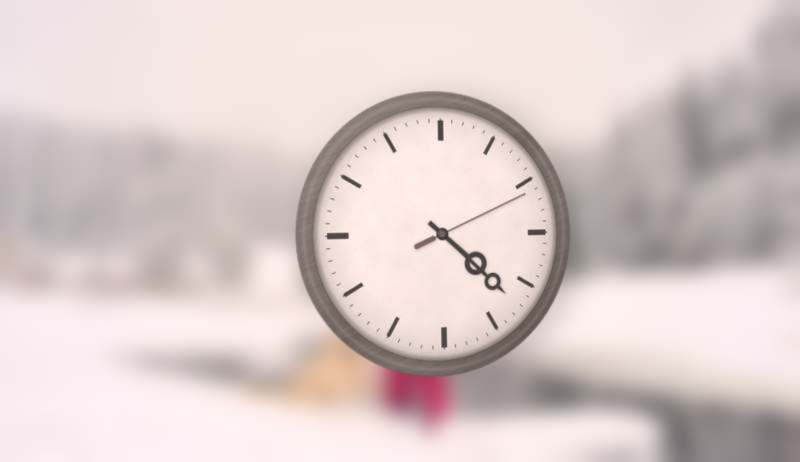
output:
4.22.11
